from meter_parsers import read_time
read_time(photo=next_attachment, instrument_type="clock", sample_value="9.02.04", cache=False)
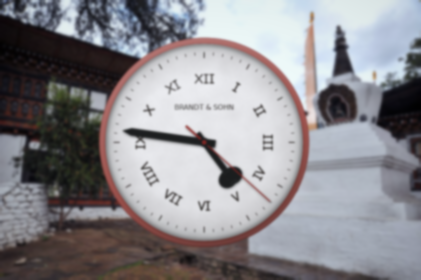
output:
4.46.22
